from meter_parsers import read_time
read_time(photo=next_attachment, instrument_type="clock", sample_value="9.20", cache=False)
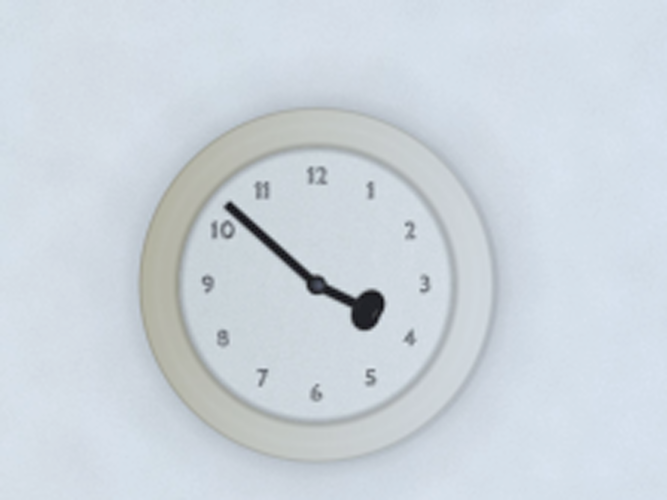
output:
3.52
